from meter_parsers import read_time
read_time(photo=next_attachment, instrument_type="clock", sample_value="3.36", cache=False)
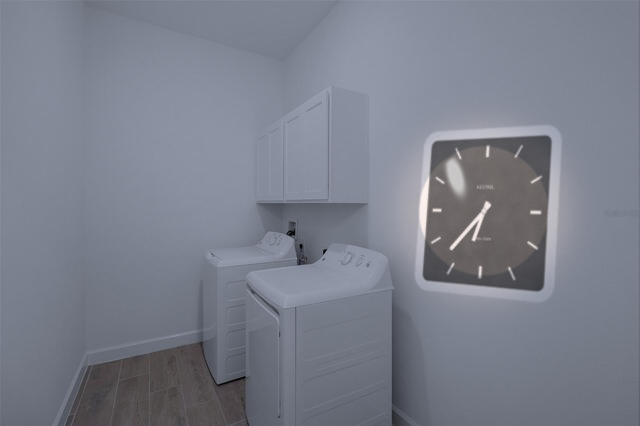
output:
6.37
